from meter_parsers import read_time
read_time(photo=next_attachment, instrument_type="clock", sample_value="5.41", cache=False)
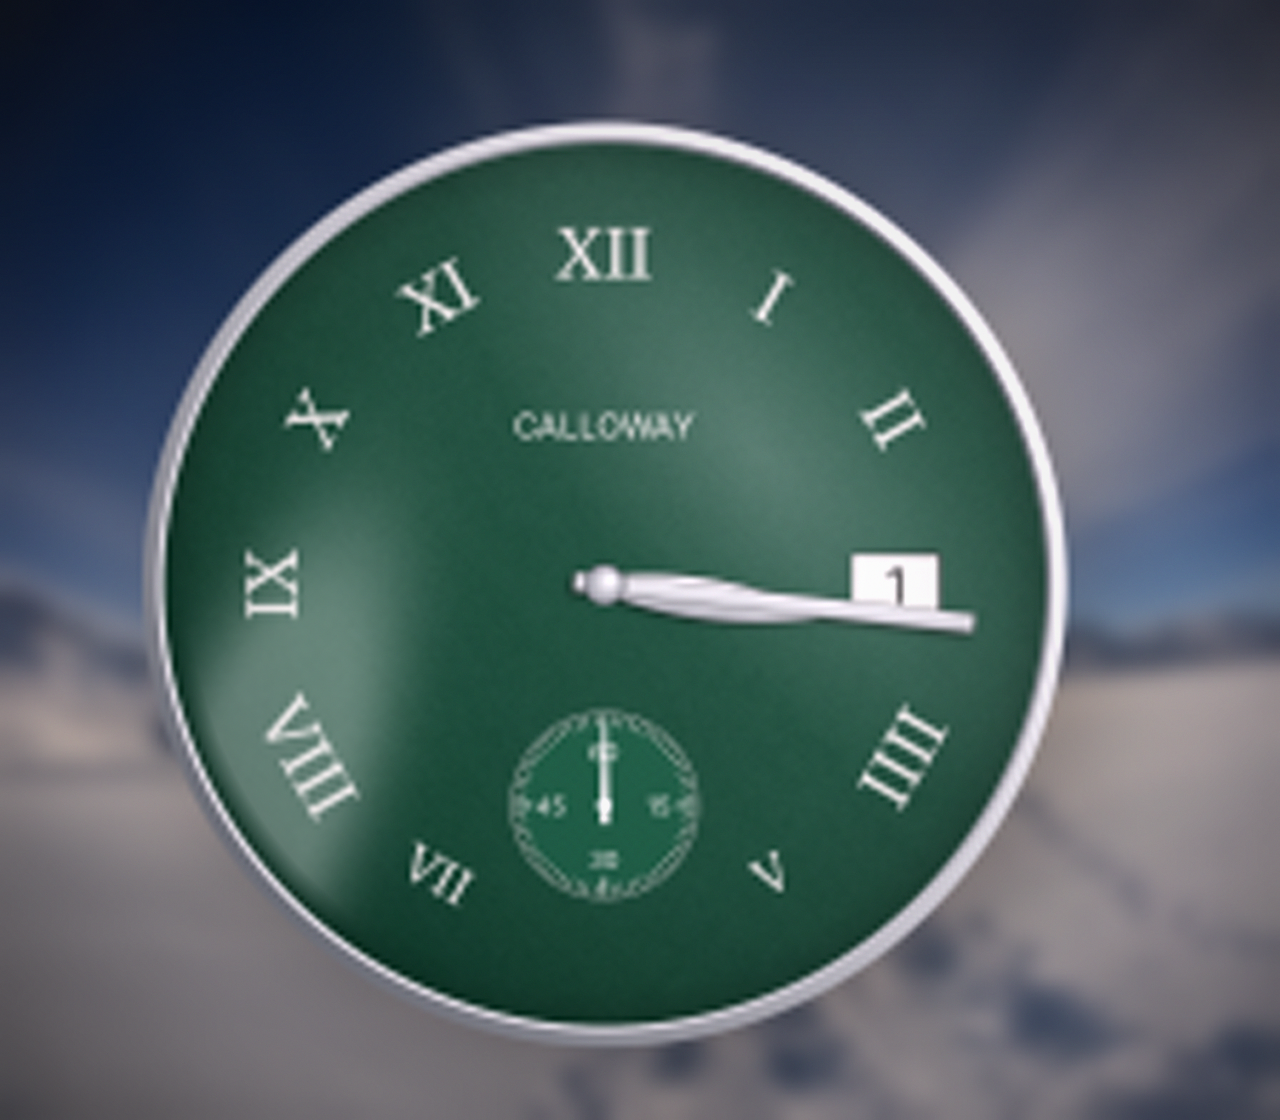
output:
3.16
